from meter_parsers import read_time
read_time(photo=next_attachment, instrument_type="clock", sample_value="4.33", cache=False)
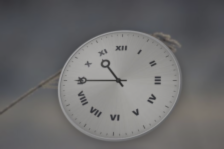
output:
10.45
